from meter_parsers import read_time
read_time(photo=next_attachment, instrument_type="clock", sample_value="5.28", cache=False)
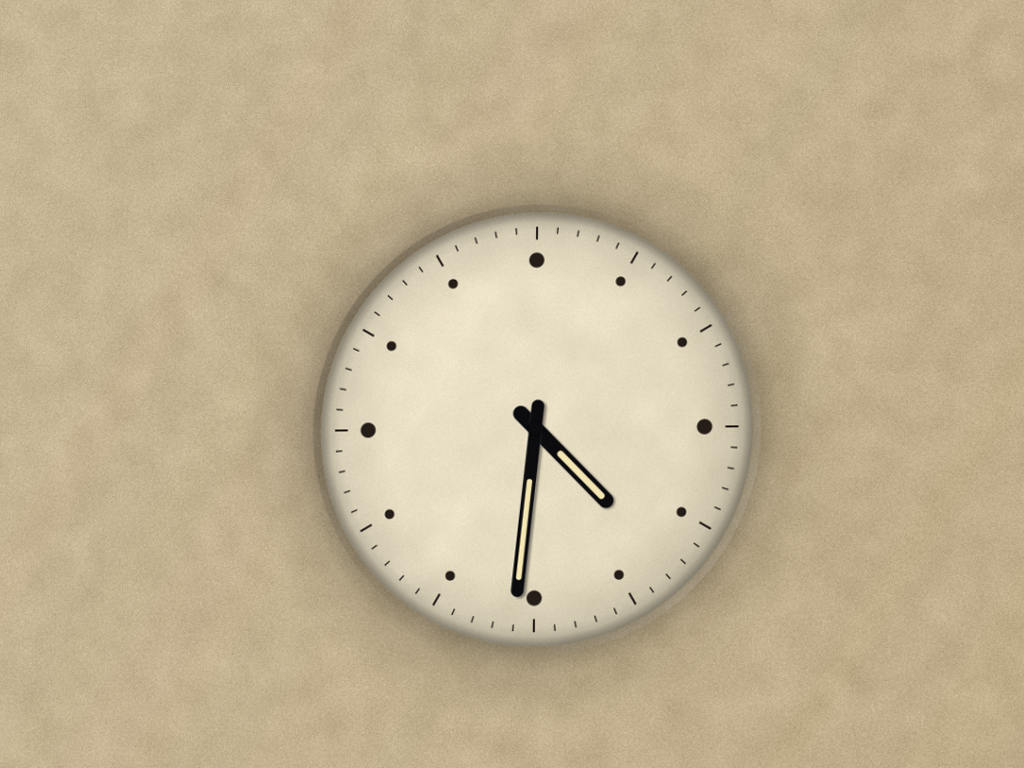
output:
4.31
